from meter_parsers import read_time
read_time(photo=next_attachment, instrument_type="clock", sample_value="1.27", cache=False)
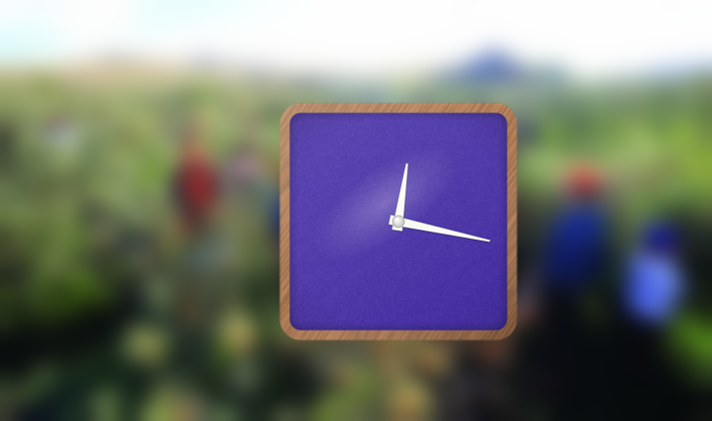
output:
12.17
